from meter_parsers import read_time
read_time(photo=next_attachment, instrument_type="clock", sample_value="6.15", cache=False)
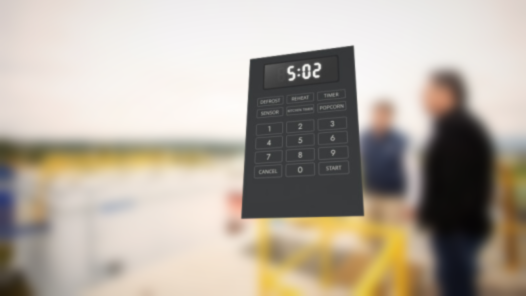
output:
5.02
